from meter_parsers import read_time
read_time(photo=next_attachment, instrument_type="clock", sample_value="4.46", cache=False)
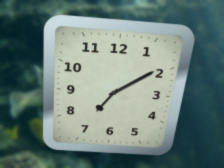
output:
7.09
